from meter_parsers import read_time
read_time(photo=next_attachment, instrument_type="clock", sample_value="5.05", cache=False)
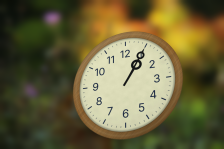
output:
1.05
